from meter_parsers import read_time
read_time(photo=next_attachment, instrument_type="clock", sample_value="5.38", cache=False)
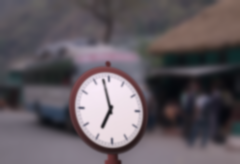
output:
6.58
